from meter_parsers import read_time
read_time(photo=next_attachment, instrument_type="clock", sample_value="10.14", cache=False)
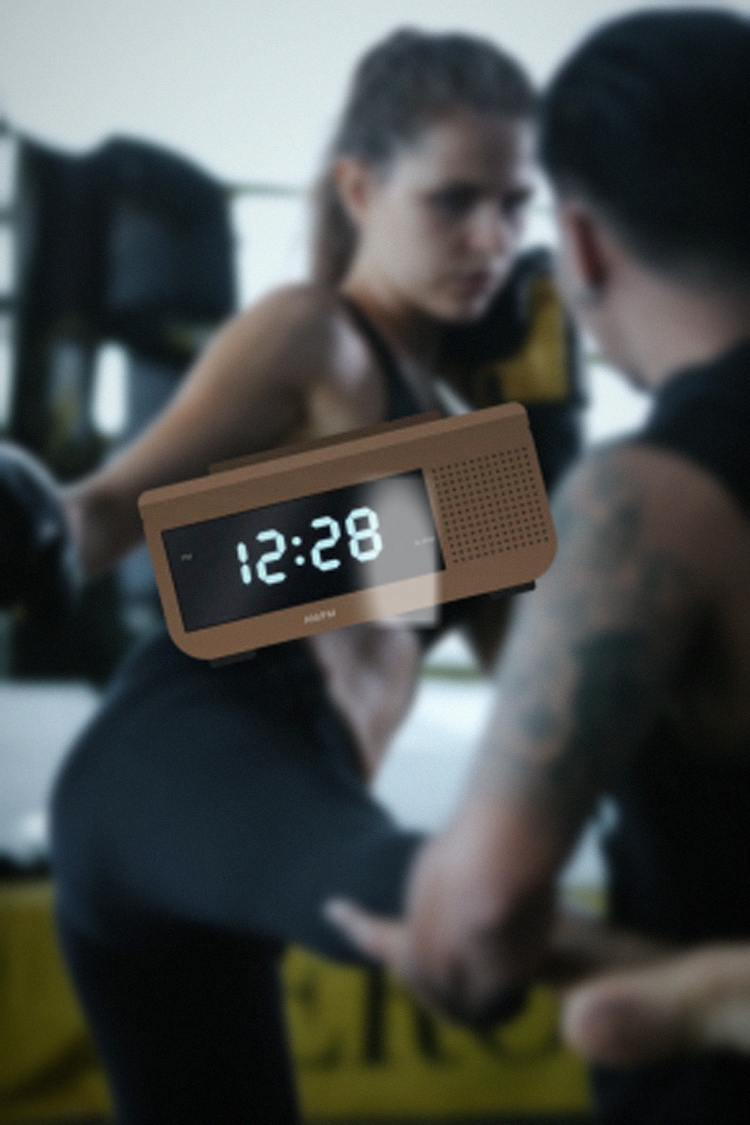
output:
12.28
